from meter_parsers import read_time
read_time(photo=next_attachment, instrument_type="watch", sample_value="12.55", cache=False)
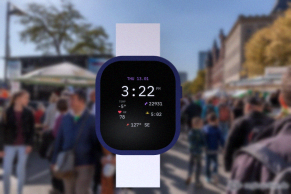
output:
3.22
